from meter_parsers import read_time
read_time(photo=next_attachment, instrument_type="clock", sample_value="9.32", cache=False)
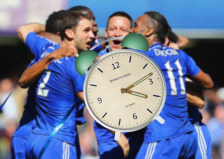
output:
4.13
